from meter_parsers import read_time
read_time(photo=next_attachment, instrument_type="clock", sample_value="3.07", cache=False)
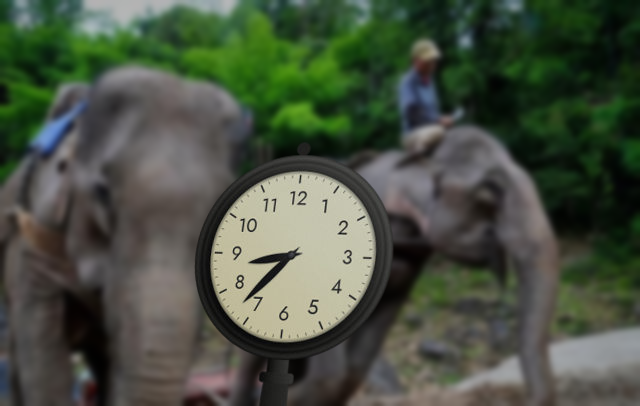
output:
8.37
